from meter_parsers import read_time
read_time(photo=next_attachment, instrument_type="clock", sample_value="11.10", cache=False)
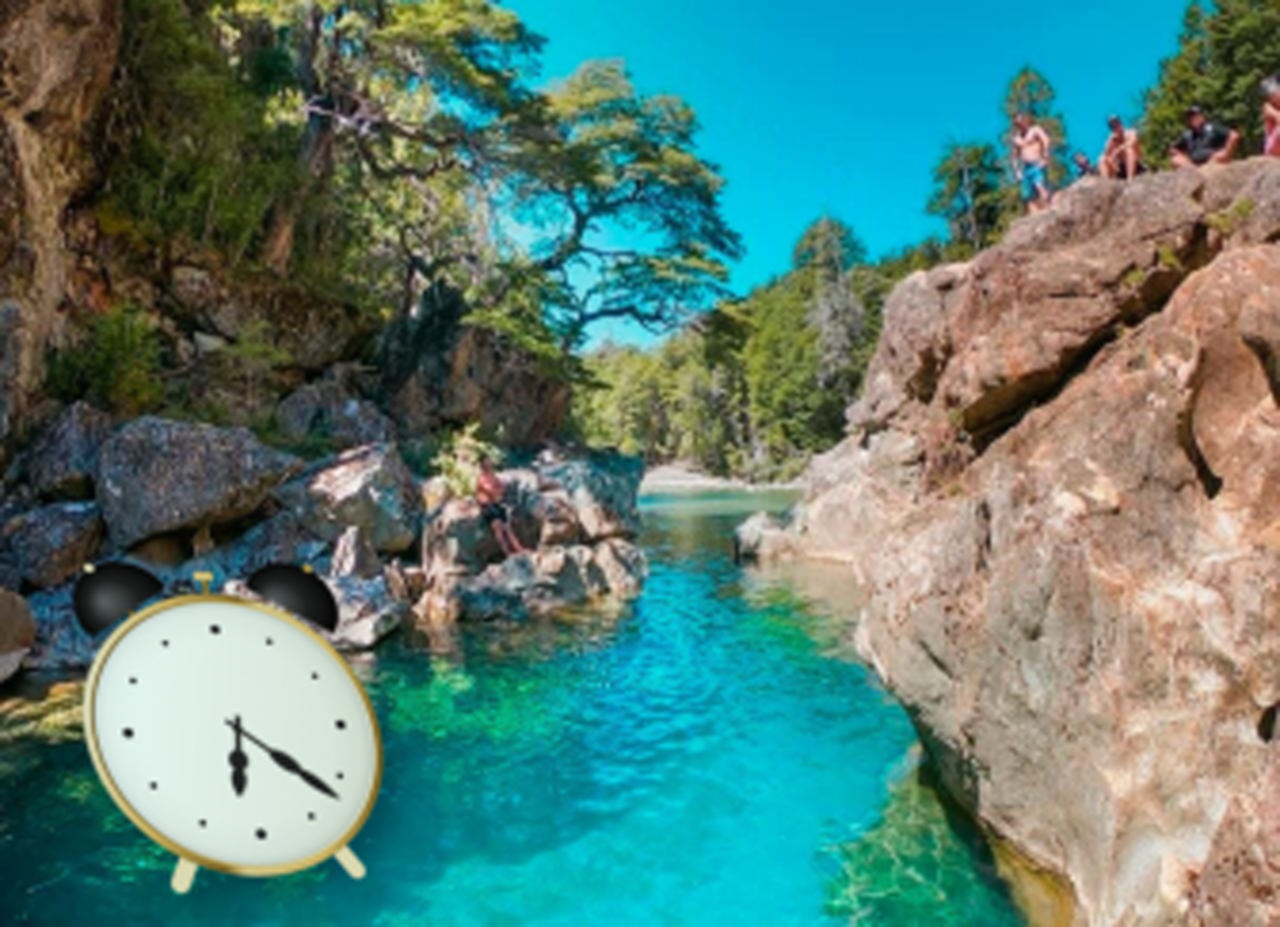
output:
6.22
